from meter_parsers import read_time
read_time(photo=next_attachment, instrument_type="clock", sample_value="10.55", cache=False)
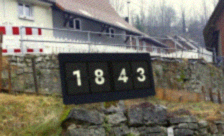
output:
18.43
